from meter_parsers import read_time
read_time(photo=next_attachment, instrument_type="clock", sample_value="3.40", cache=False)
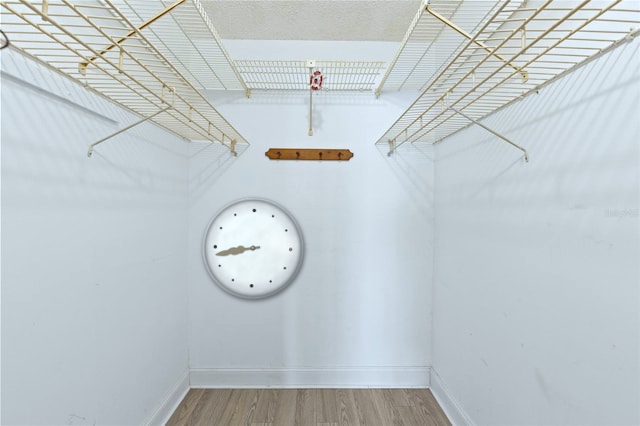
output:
8.43
